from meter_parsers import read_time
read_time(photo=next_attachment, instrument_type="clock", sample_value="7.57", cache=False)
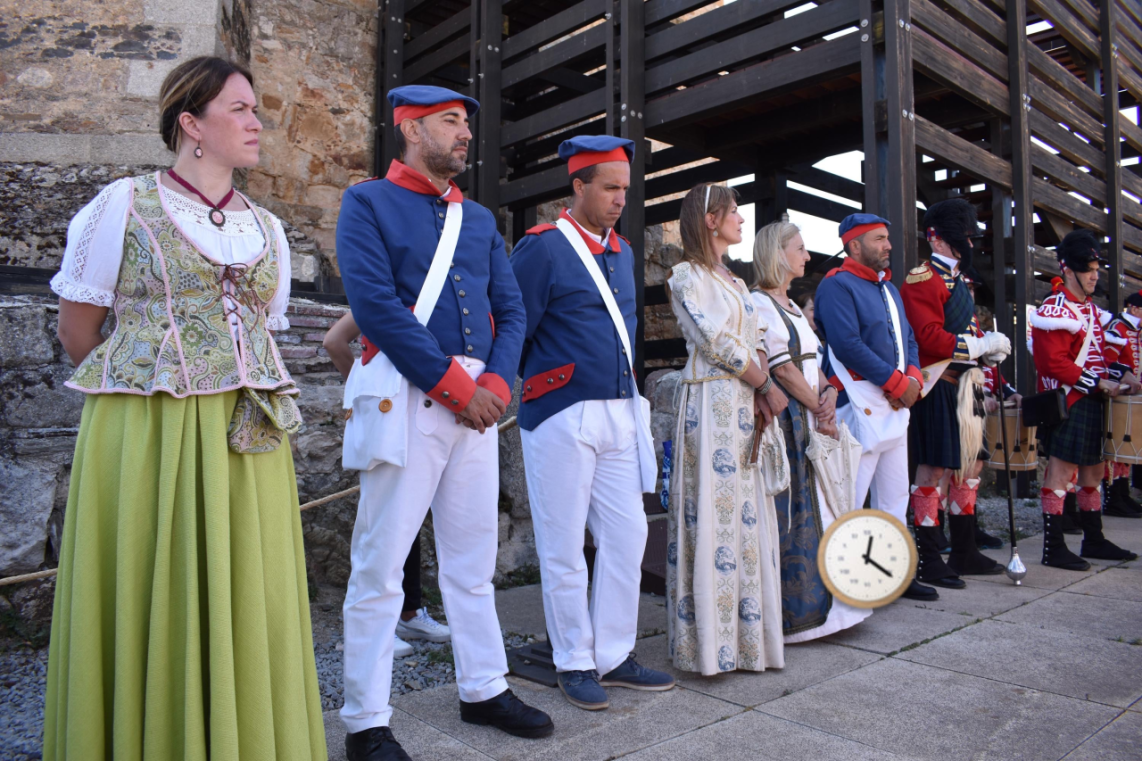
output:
12.21
